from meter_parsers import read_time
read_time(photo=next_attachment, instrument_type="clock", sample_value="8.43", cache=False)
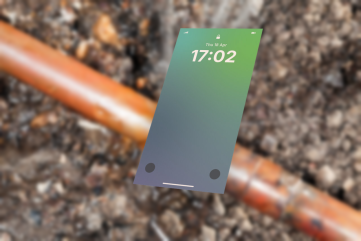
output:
17.02
